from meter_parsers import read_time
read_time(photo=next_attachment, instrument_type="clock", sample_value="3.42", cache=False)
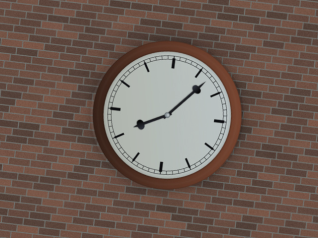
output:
8.07
